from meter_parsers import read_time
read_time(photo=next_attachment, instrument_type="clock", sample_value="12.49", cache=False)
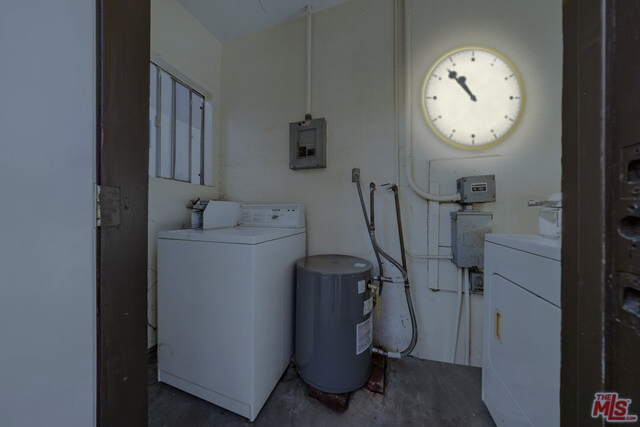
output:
10.53
